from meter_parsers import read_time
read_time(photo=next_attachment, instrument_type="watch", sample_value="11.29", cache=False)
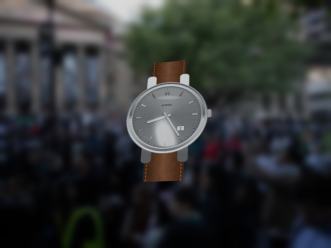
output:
8.25
